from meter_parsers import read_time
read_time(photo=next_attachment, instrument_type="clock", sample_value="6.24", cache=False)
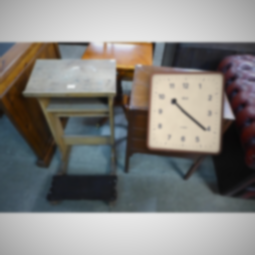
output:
10.21
